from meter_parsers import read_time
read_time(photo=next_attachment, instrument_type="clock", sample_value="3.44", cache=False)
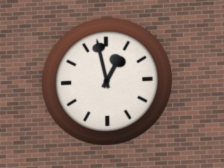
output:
12.58
